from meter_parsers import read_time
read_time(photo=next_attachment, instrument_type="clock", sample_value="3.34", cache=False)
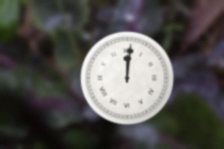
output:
12.01
